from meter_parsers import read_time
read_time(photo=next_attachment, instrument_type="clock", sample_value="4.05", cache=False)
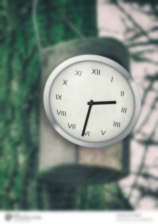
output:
2.31
